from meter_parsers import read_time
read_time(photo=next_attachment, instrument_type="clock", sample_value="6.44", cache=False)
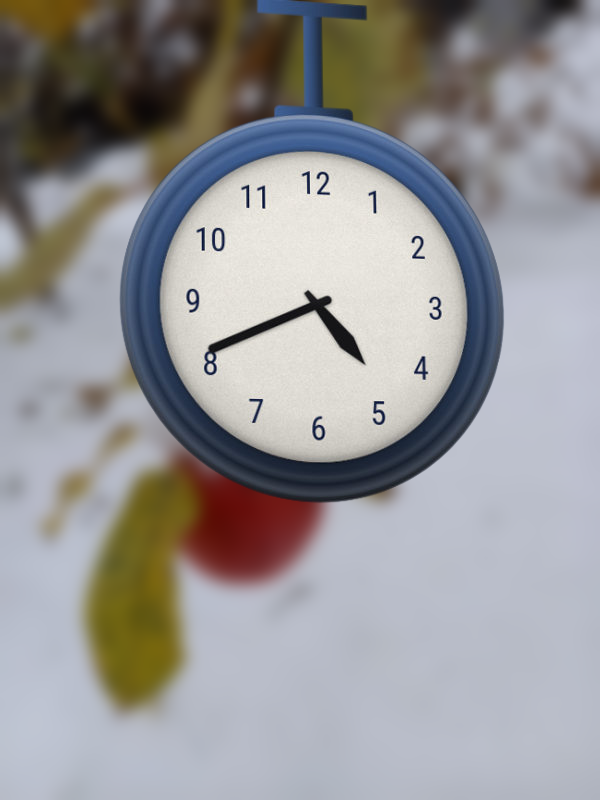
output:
4.41
